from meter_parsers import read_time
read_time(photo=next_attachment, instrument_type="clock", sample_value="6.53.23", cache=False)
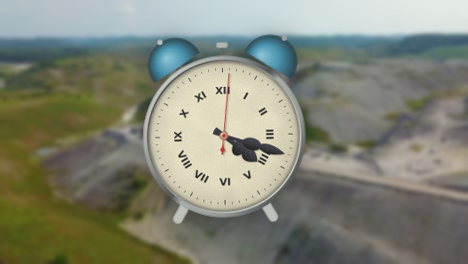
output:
4.18.01
